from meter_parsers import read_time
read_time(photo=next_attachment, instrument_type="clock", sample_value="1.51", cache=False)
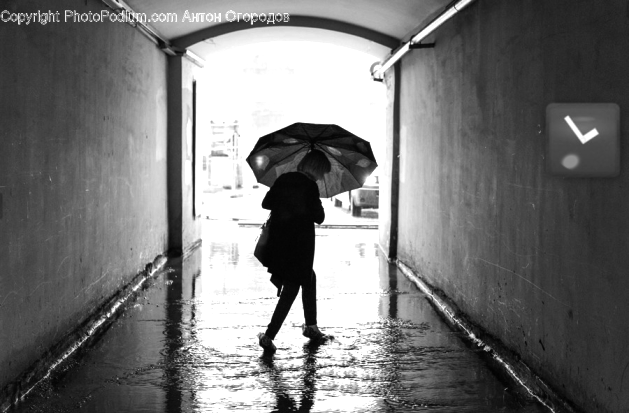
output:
1.54
